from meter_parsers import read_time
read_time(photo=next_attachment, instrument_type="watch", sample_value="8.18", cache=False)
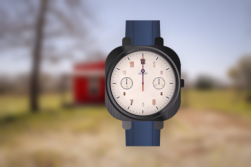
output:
12.00
